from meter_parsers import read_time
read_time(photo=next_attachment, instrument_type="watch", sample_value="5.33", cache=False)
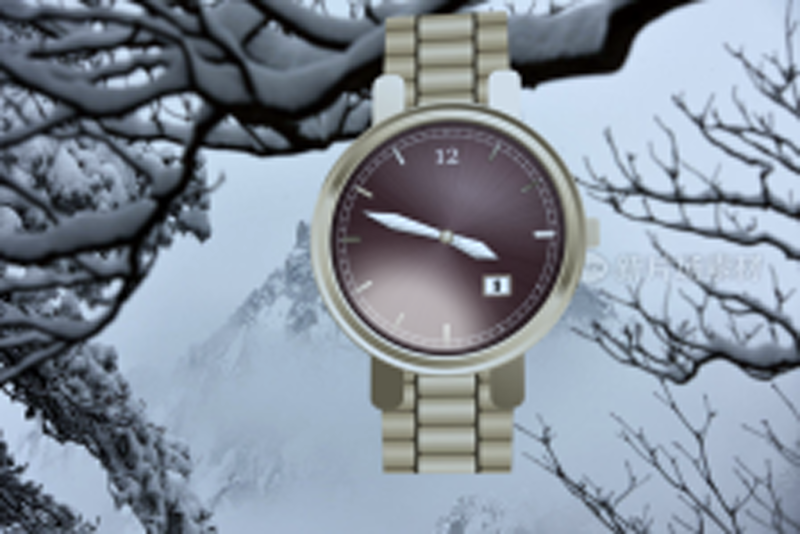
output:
3.48
